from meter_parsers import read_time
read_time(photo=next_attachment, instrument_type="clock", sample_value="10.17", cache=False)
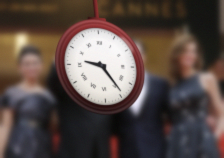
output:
9.24
